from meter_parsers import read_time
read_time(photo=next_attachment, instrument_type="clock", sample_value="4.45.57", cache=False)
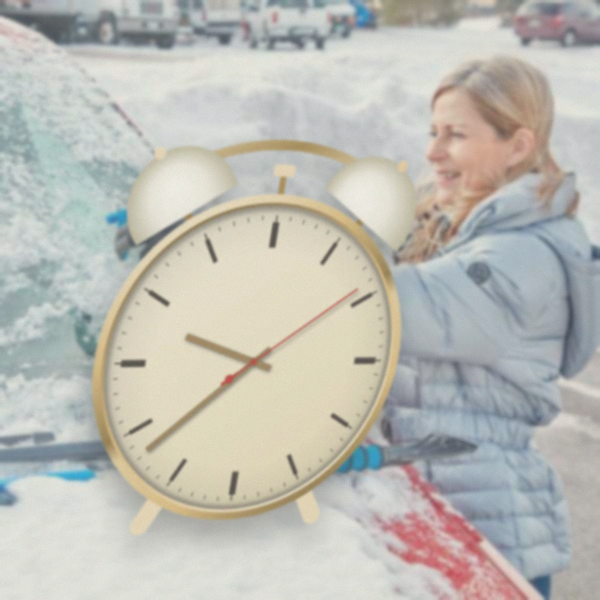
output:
9.38.09
